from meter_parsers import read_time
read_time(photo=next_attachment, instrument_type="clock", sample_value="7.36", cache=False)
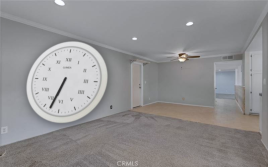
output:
6.33
